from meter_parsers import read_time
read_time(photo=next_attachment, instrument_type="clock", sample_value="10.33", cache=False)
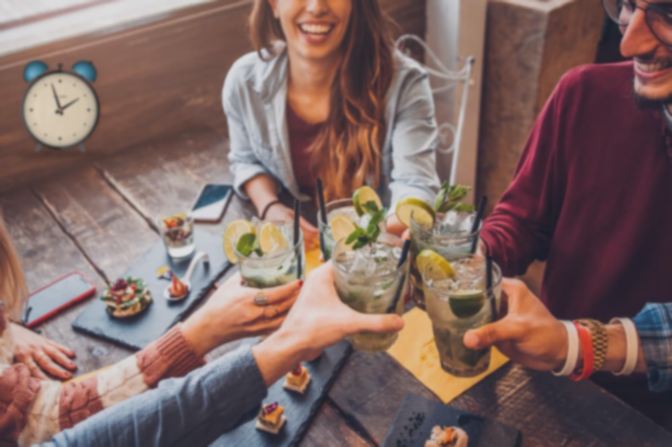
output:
1.57
